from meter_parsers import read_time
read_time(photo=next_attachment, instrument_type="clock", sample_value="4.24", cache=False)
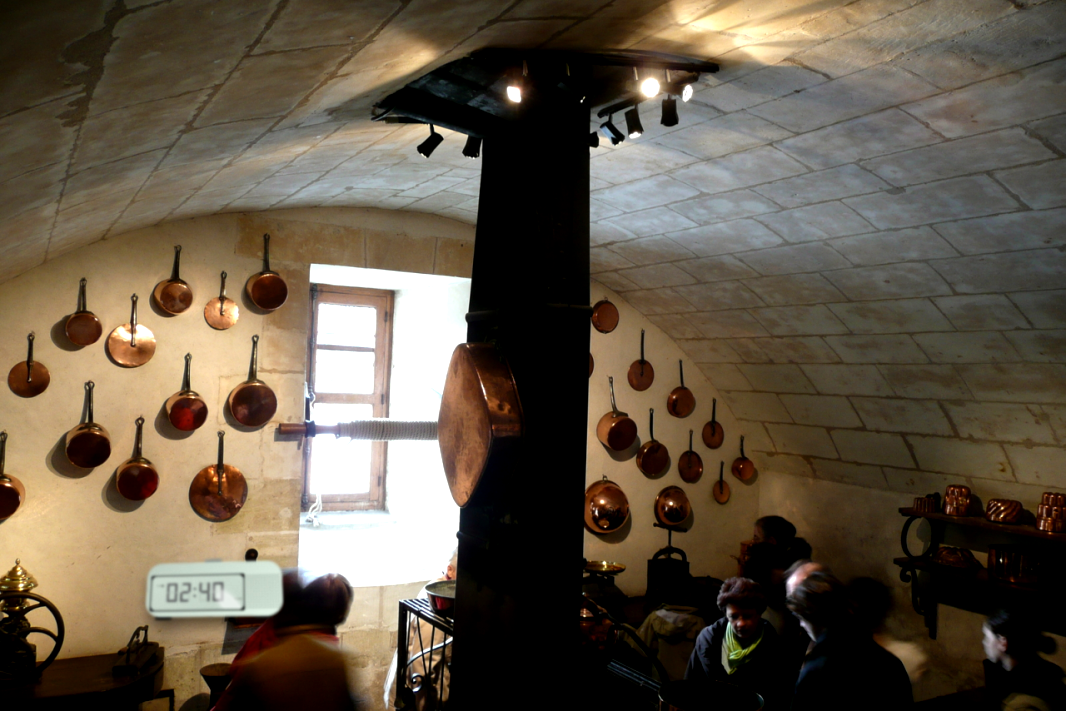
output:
2.40
